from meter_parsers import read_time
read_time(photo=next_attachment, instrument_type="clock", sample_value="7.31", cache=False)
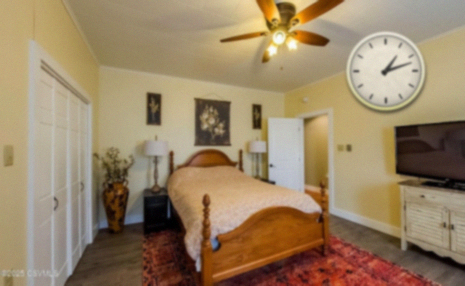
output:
1.12
